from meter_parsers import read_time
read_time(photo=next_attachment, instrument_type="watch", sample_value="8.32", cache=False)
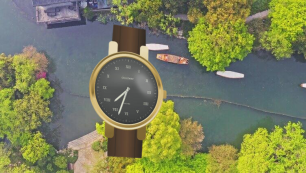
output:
7.33
